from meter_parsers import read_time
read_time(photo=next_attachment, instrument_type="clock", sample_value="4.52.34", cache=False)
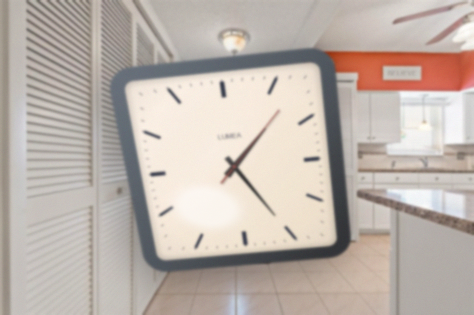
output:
1.25.07
